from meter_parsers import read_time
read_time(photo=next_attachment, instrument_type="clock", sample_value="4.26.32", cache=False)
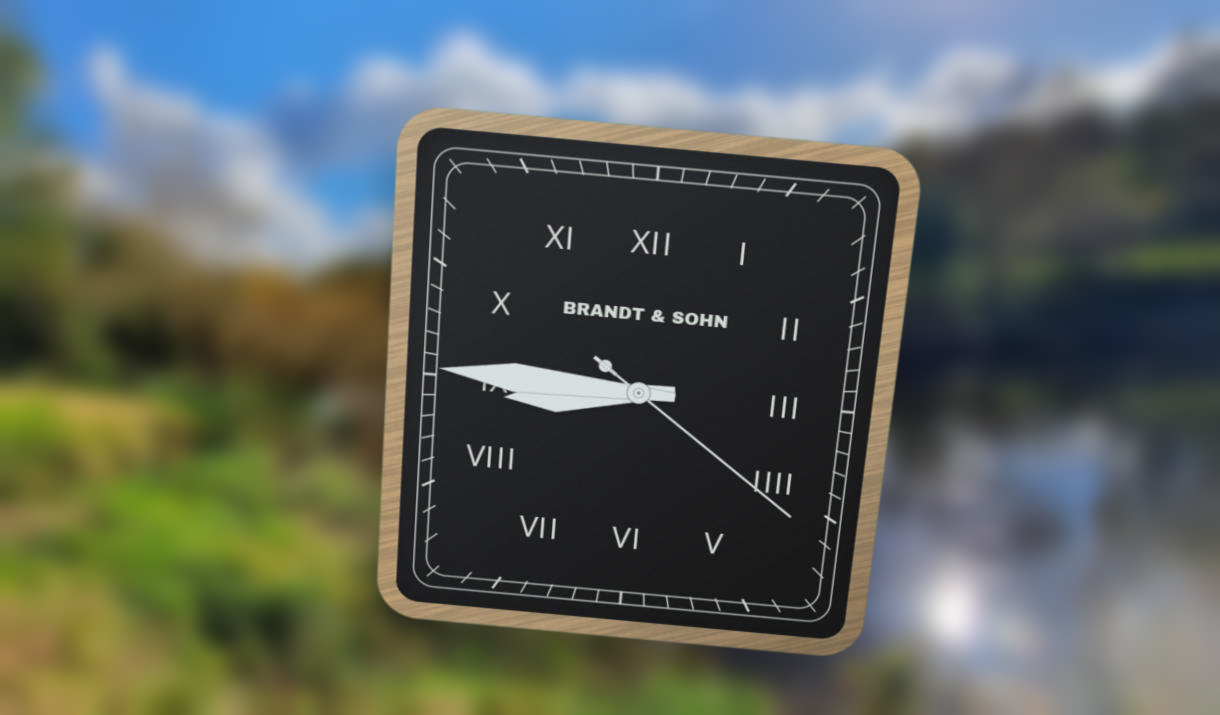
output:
8.45.21
